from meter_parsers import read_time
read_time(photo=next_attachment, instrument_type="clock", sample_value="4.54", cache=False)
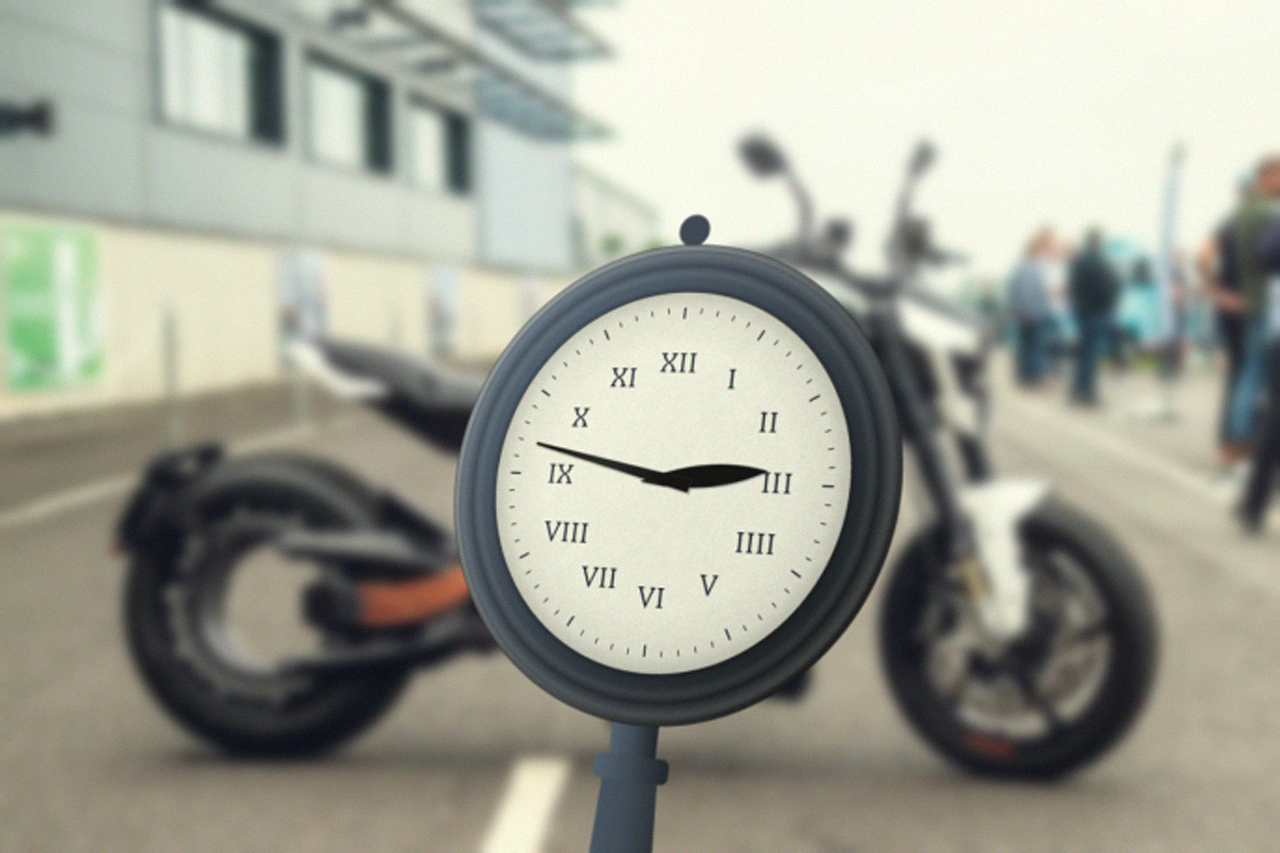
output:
2.47
